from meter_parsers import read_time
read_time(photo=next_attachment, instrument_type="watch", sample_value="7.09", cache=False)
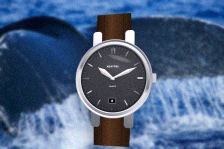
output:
10.11
